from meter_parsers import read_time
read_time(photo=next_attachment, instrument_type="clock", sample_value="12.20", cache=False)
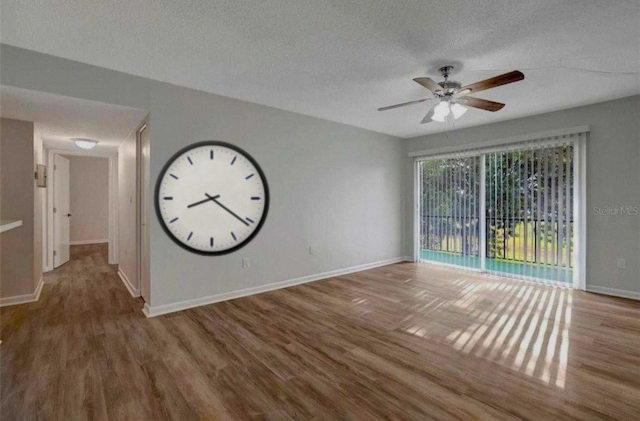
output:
8.21
